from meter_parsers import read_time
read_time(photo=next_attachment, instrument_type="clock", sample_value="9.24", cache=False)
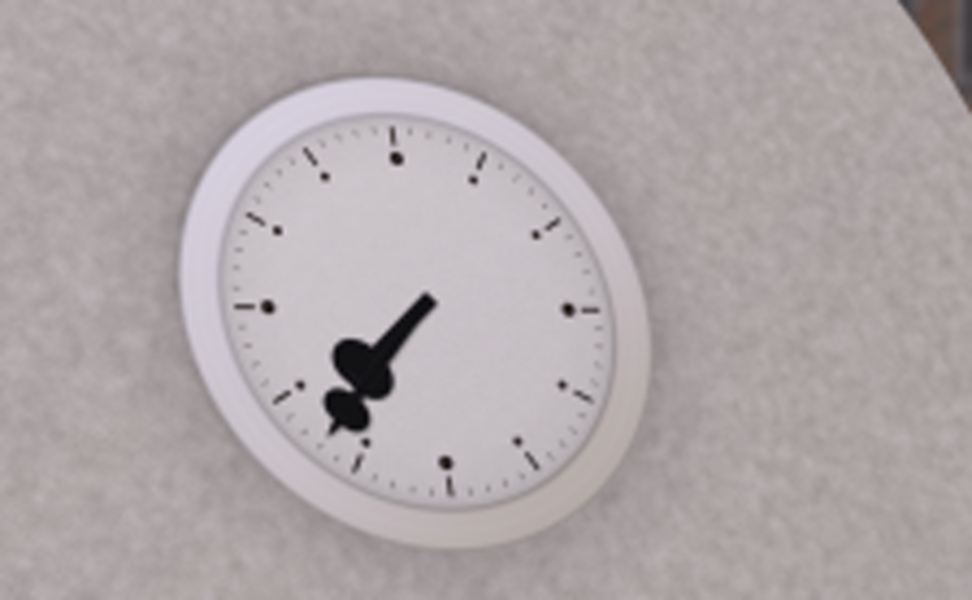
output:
7.37
